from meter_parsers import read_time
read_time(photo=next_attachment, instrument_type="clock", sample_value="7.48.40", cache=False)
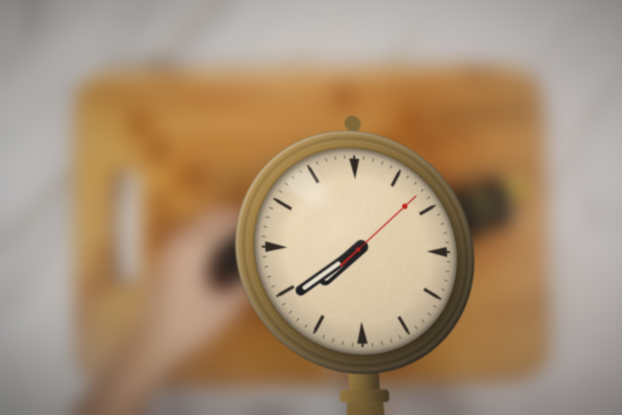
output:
7.39.08
